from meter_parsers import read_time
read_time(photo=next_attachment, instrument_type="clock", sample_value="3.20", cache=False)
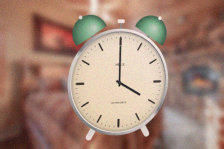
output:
4.00
